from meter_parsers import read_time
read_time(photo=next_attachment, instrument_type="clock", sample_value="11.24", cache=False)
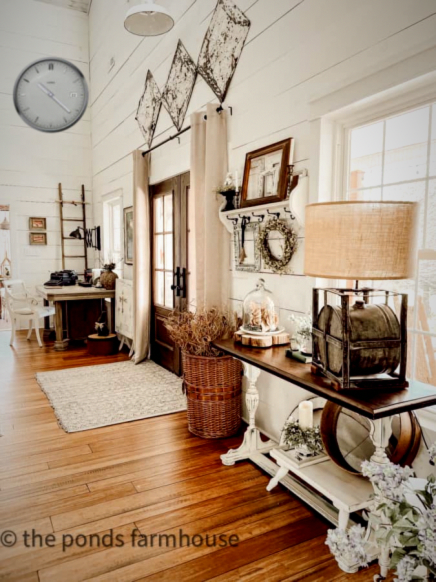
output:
10.22
